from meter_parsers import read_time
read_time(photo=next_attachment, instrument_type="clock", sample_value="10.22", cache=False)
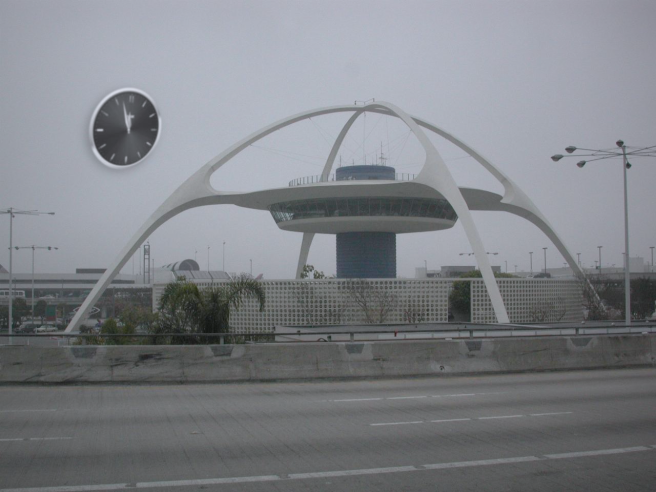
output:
11.57
